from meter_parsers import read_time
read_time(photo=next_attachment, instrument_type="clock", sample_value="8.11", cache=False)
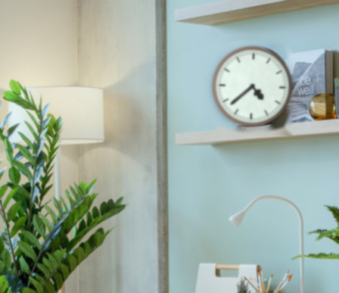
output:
4.38
